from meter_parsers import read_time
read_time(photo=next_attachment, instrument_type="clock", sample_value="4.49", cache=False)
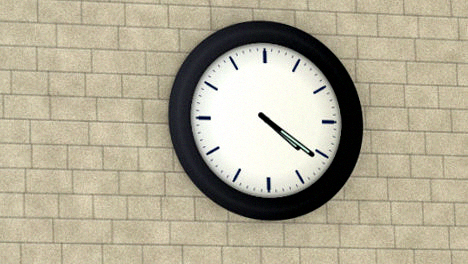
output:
4.21
